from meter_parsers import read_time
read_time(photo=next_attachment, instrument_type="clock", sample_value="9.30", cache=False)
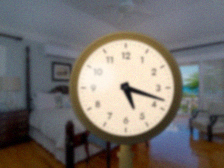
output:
5.18
